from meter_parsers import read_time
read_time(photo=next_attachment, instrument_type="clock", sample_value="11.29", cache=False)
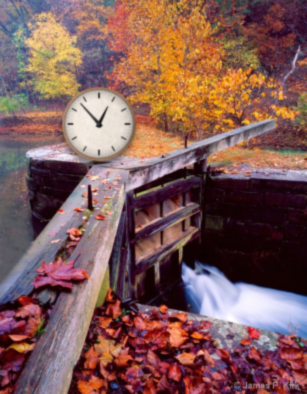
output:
12.53
